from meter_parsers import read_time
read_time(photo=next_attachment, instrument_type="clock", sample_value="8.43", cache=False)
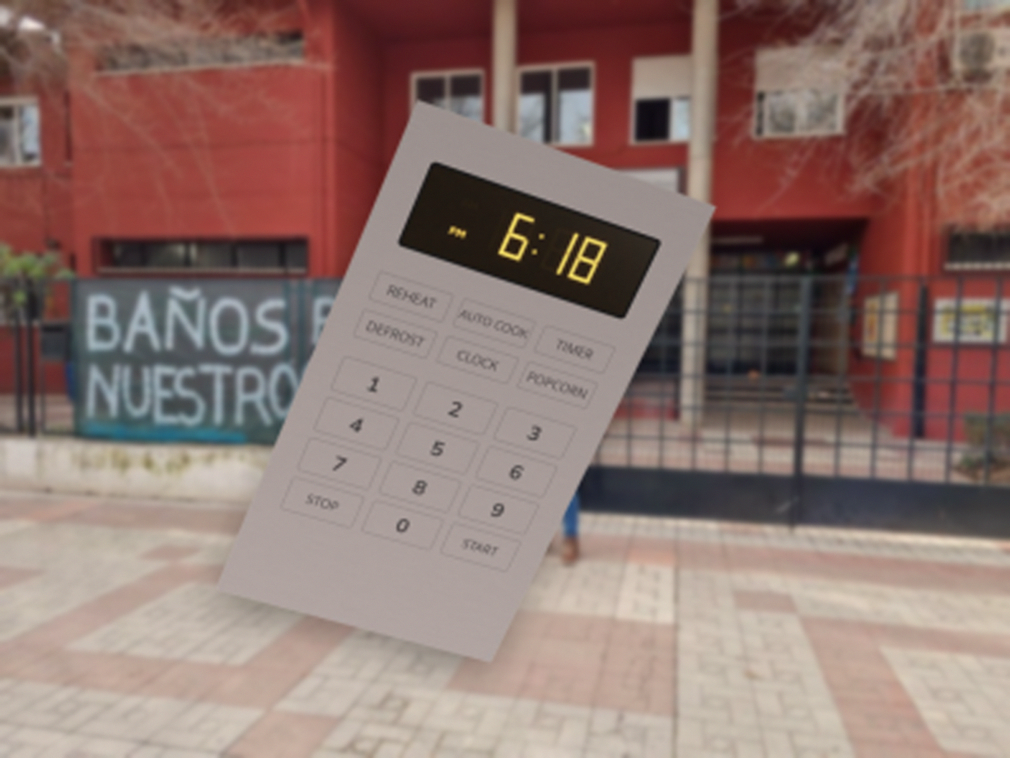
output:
6.18
